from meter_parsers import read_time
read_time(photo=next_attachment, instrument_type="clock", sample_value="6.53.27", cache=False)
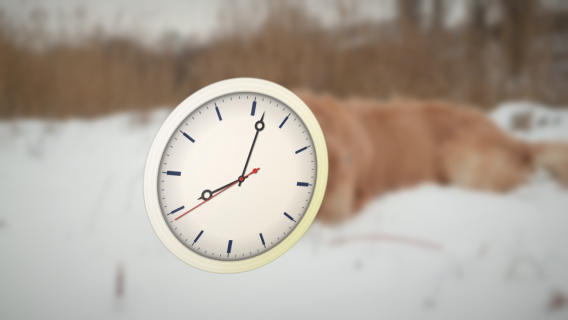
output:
8.01.39
